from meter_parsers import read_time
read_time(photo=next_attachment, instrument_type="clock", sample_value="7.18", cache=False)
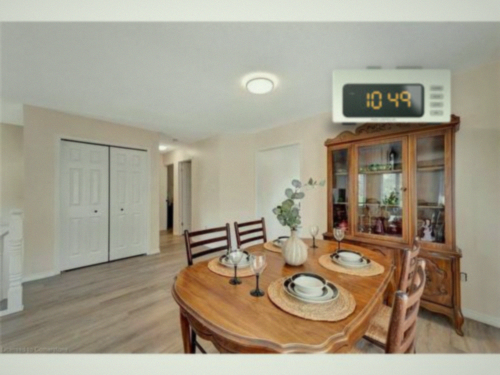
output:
10.49
